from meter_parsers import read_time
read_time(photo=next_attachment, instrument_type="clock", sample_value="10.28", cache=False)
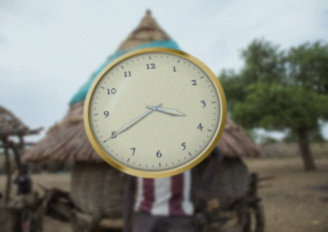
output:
3.40
